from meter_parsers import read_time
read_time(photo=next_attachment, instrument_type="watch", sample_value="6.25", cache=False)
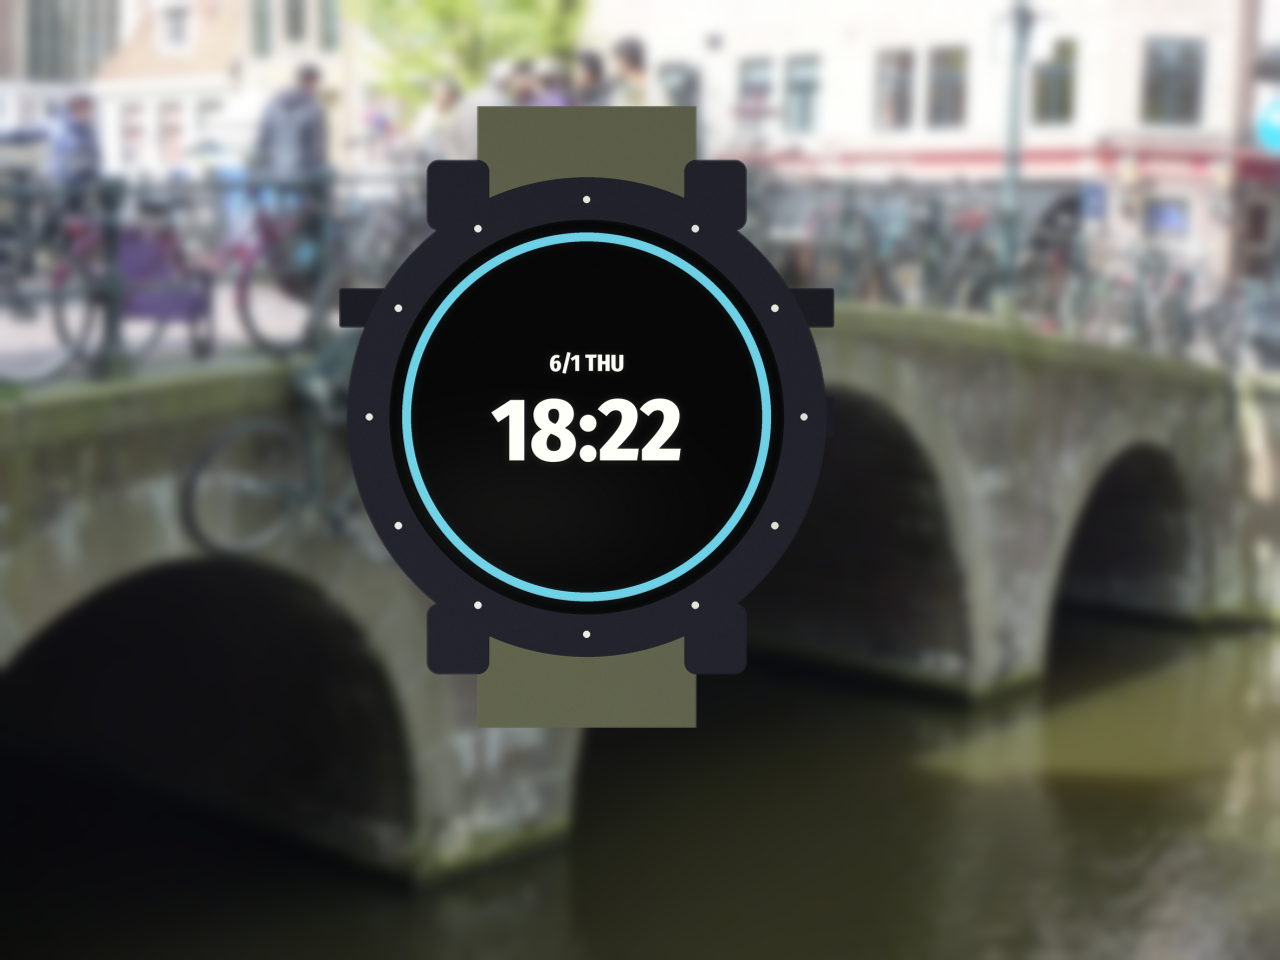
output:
18.22
